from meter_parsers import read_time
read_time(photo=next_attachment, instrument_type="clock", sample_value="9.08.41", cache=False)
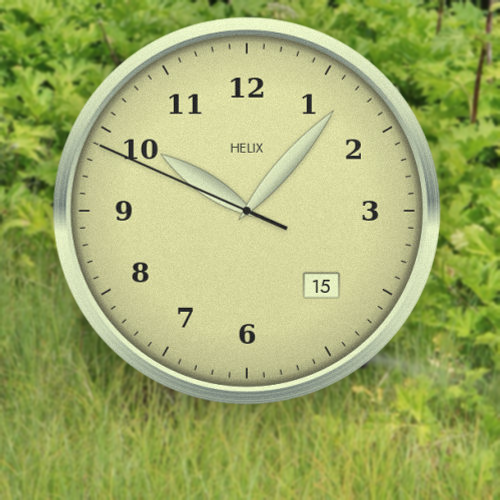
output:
10.06.49
